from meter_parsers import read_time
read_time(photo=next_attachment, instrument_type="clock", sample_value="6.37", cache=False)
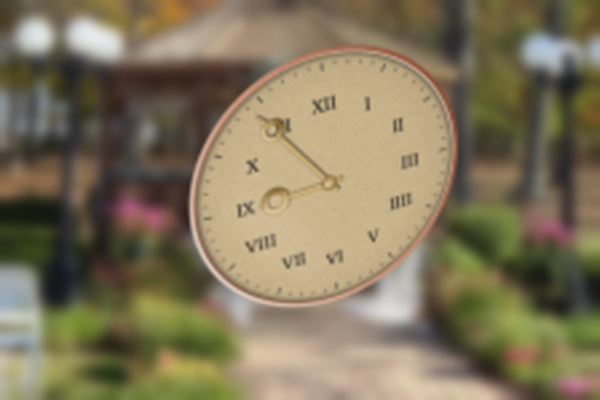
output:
8.54
